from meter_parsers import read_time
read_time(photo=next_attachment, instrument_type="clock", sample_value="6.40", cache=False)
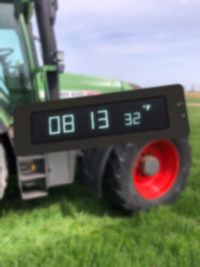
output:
8.13
